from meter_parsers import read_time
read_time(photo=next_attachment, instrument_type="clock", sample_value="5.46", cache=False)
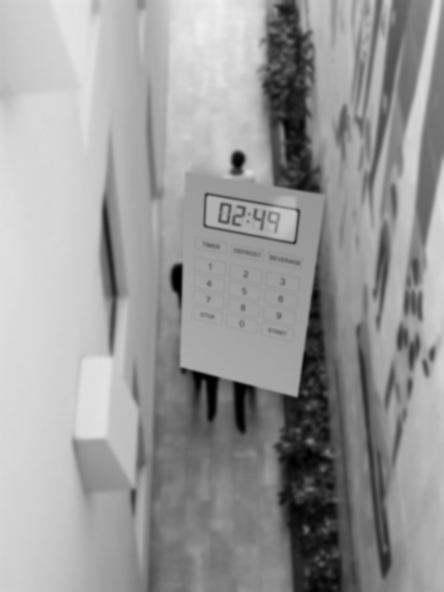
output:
2.49
